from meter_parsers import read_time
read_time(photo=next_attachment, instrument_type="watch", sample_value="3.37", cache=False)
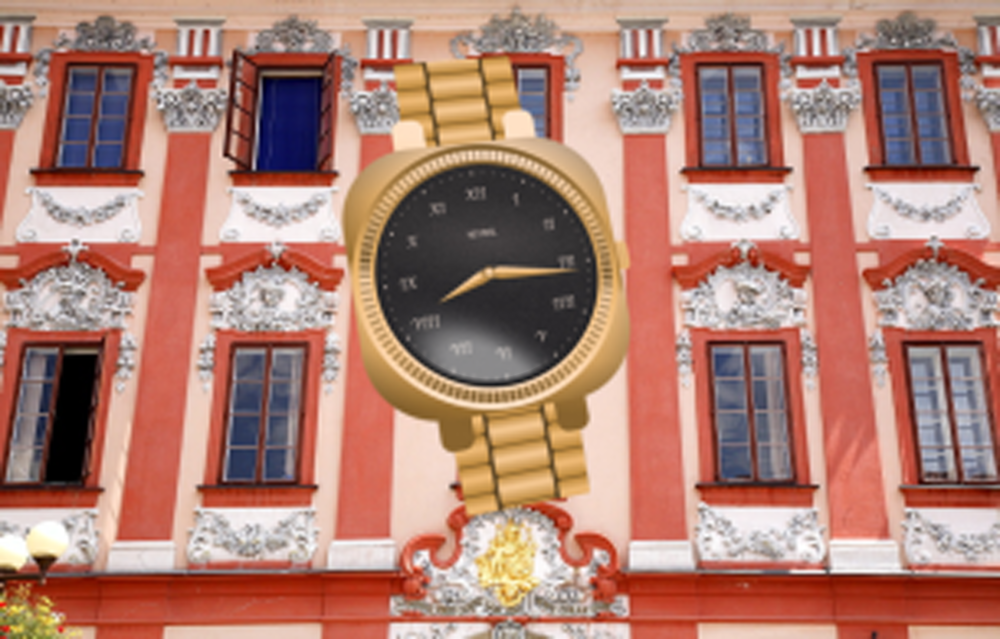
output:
8.16
